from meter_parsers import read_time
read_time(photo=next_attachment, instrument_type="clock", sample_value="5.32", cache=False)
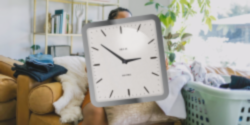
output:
2.52
